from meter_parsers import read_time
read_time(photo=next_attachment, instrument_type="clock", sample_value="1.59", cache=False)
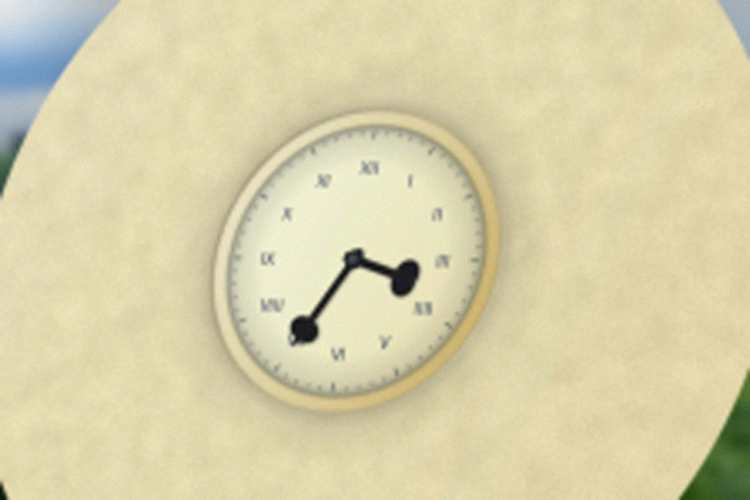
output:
3.35
